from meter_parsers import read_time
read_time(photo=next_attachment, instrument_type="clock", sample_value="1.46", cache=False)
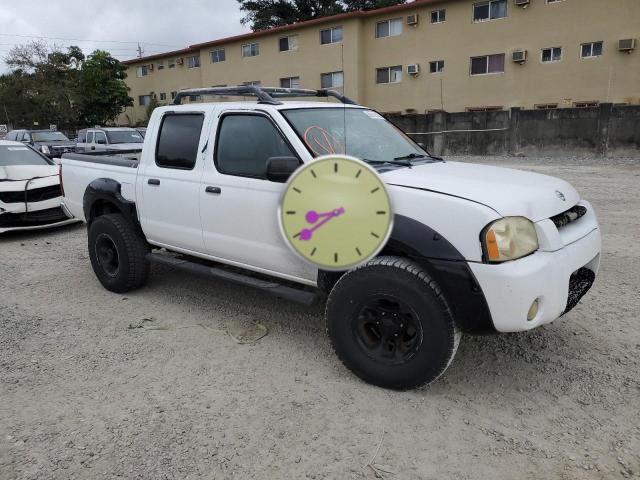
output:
8.39
